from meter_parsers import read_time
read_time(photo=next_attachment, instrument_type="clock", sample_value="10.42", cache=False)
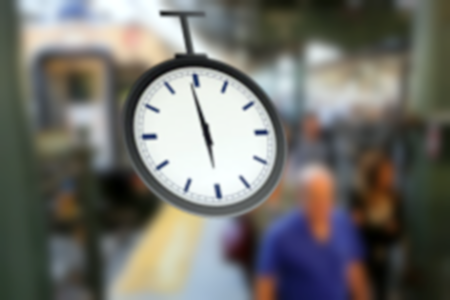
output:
5.59
